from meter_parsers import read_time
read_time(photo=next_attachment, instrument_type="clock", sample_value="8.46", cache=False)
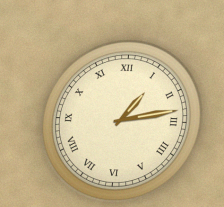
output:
1.13
